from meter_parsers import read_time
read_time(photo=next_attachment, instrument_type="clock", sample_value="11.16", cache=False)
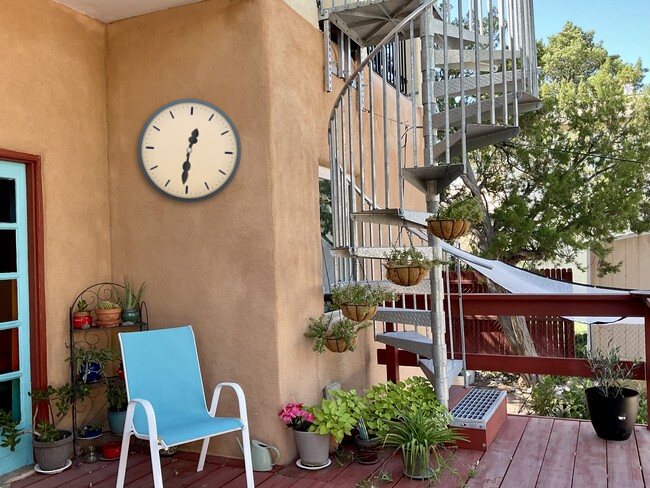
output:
12.31
